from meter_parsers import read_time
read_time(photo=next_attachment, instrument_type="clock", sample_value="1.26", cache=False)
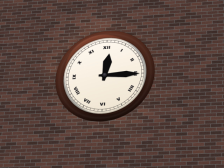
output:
12.15
